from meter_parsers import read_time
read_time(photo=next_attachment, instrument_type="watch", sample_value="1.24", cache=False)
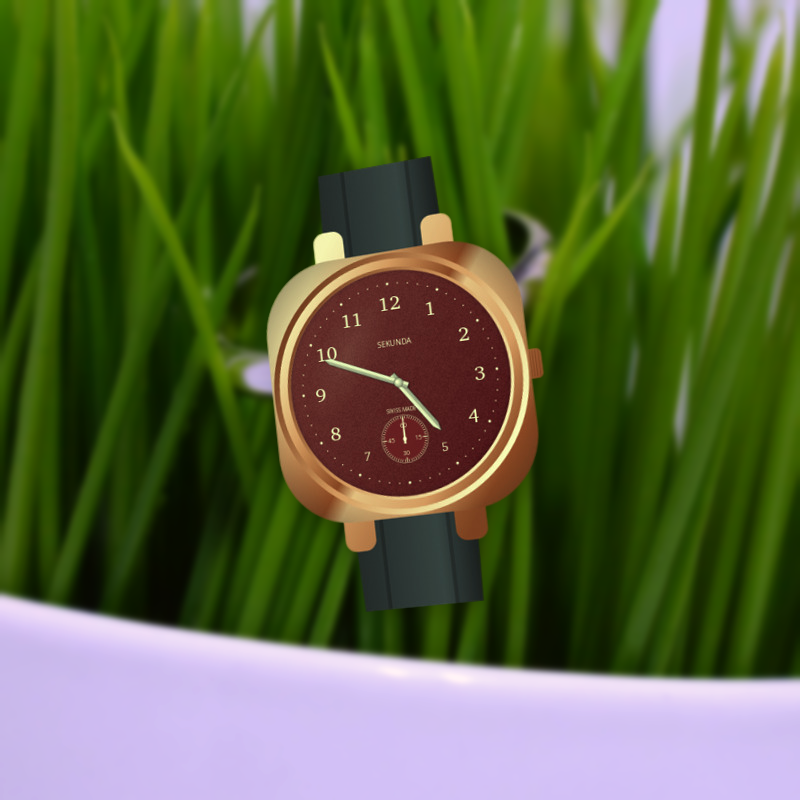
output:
4.49
